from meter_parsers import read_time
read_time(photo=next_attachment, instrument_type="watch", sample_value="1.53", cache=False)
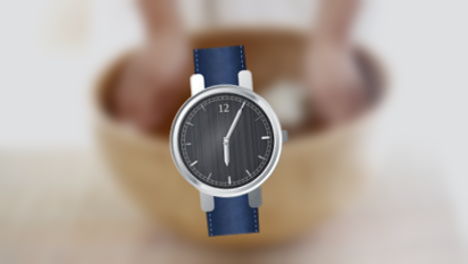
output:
6.05
